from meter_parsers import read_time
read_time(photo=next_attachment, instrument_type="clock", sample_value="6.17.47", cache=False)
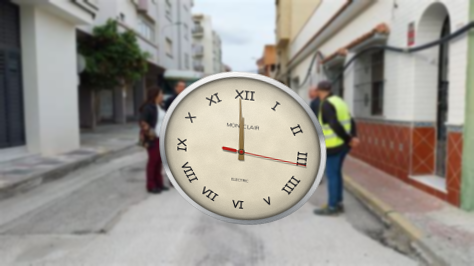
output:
11.59.16
